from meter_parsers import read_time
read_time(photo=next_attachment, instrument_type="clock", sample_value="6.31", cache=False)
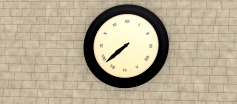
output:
7.38
